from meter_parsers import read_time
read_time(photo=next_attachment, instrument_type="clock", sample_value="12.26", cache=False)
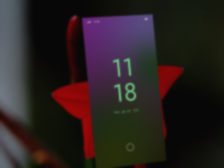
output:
11.18
